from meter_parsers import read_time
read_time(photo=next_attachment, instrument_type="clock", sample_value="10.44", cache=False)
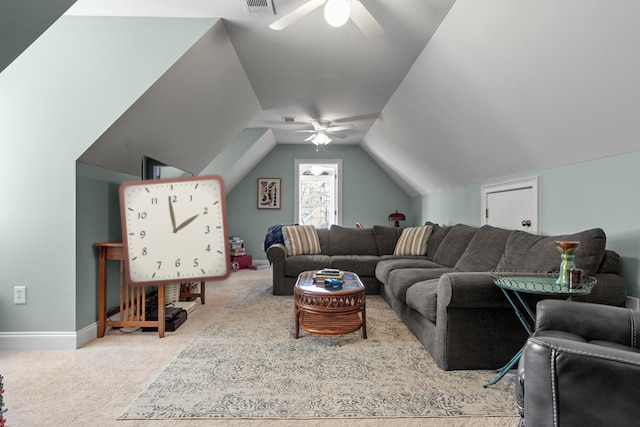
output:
1.59
